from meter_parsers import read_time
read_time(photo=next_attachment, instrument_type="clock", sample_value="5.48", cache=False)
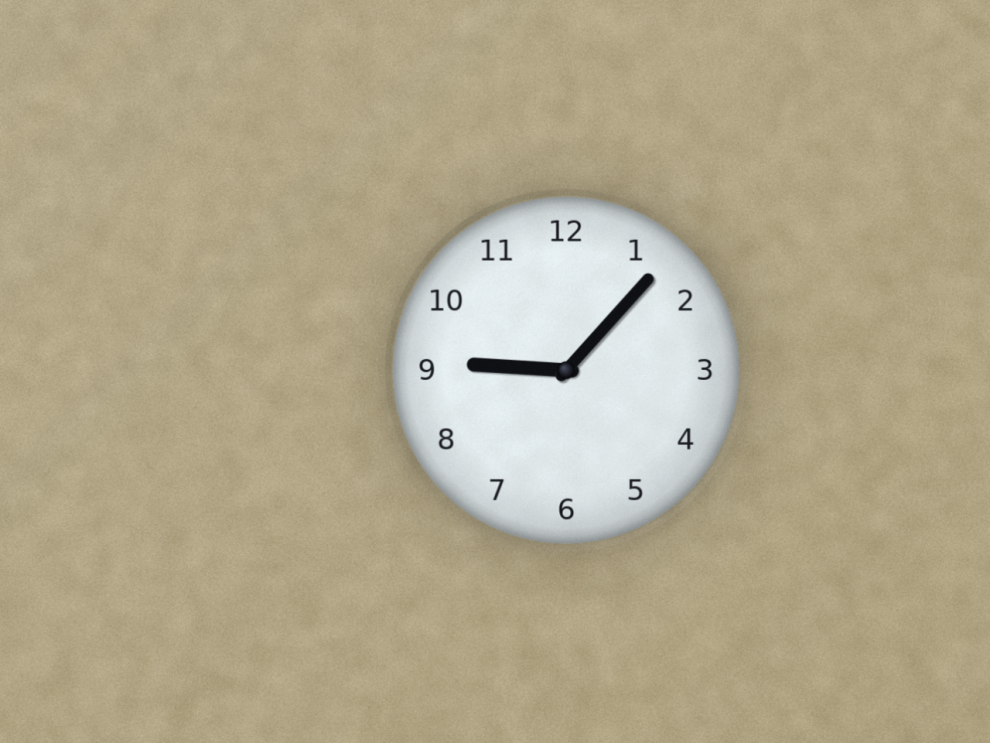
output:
9.07
